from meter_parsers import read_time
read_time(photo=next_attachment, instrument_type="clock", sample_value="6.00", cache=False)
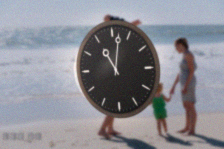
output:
11.02
